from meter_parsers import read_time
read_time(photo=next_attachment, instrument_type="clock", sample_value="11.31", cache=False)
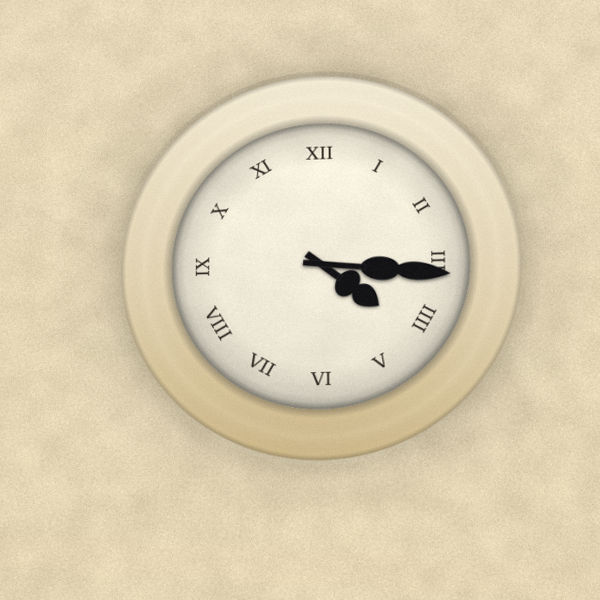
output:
4.16
